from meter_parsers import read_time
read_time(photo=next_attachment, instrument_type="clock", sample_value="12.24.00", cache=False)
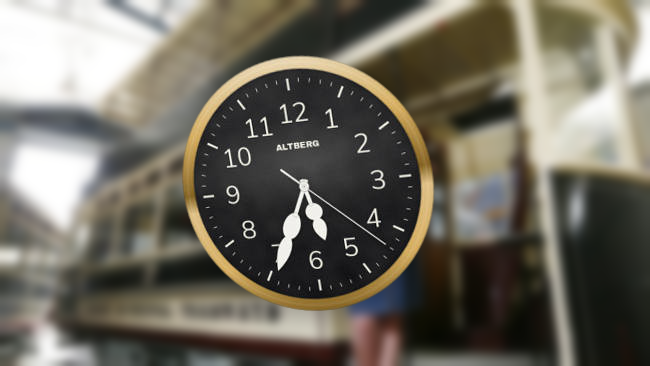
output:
5.34.22
